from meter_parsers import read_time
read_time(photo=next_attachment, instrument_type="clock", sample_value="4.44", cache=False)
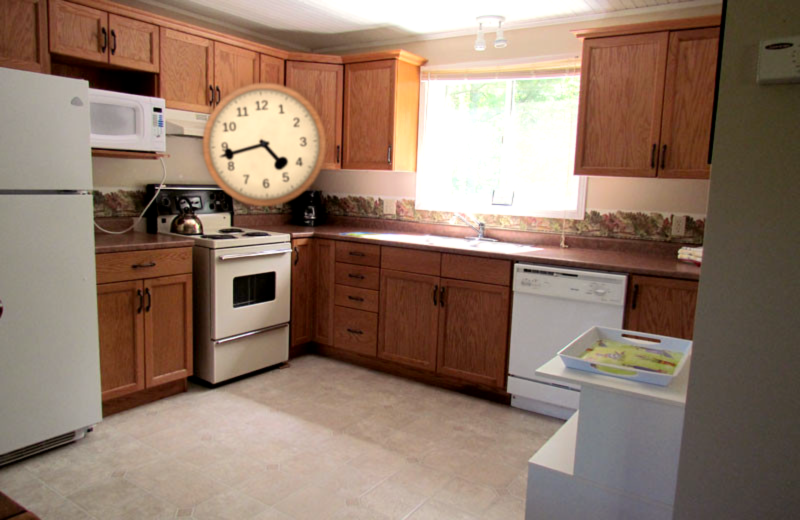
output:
4.43
